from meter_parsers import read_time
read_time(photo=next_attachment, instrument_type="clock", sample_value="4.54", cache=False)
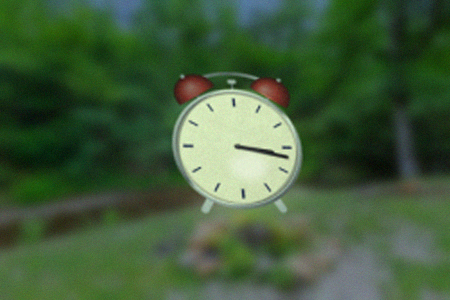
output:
3.17
